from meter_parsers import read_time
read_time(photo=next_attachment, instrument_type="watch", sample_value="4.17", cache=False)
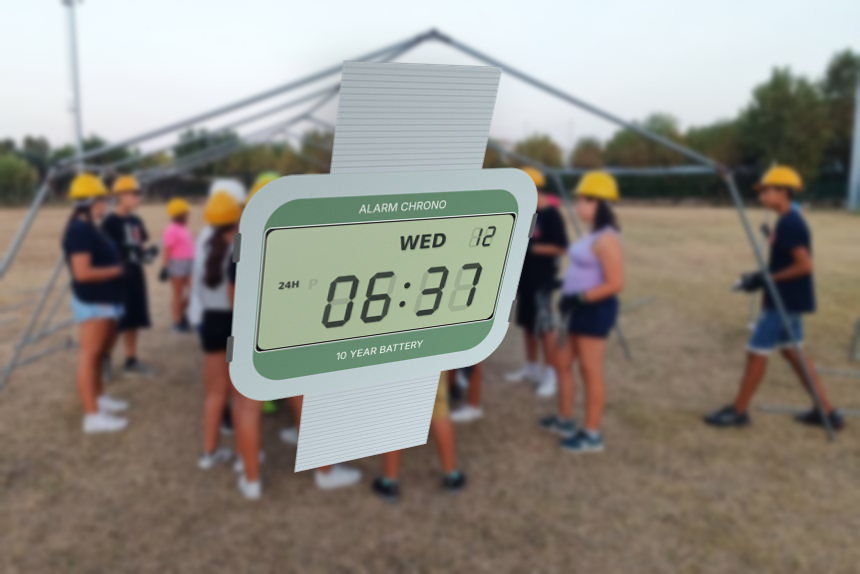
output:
6.37
